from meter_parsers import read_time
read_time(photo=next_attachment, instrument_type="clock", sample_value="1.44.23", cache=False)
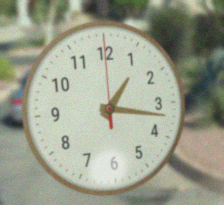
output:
1.17.00
